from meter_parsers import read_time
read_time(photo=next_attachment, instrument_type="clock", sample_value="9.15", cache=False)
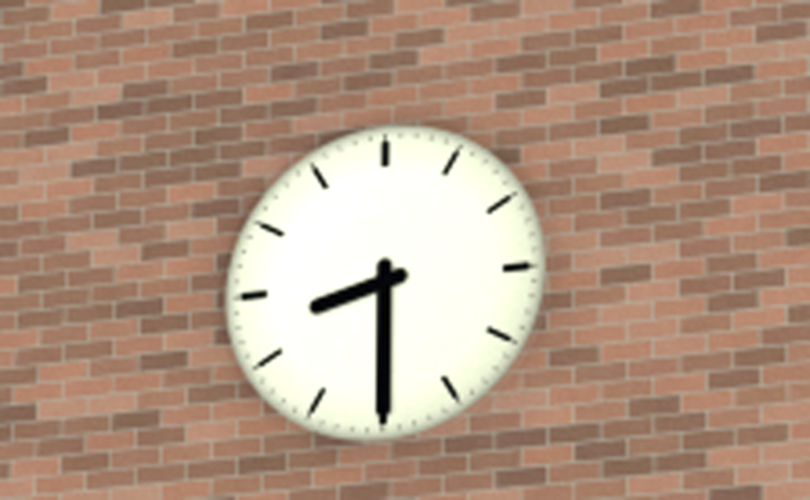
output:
8.30
